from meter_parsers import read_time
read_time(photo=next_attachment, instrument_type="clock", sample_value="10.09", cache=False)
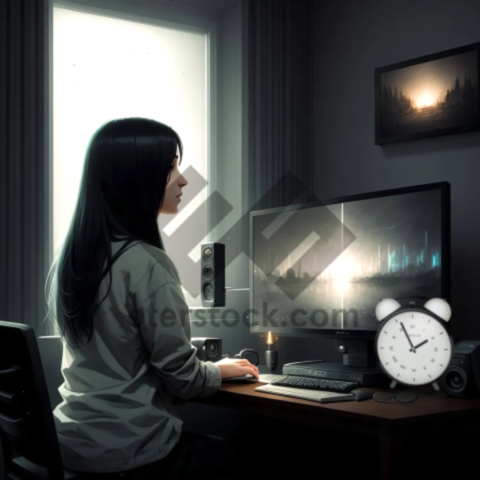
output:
1.56
